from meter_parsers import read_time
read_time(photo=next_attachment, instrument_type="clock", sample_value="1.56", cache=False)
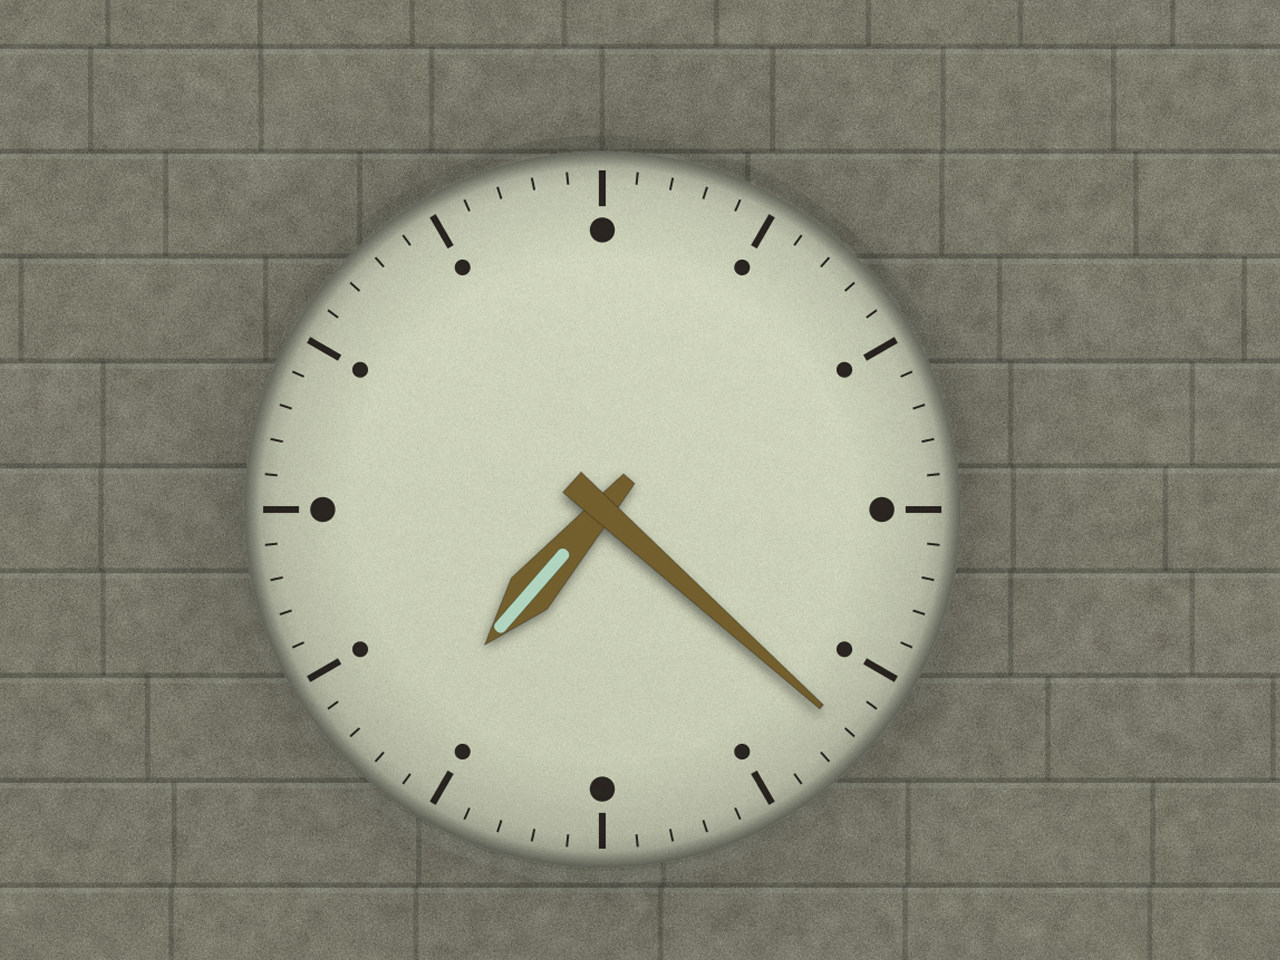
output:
7.22
